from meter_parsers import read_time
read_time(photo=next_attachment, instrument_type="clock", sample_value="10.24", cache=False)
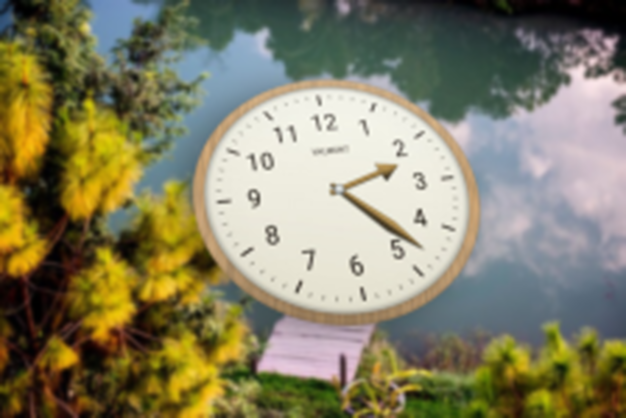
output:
2.23
